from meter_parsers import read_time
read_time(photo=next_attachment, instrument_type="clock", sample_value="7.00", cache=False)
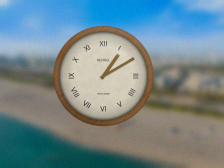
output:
1.10
